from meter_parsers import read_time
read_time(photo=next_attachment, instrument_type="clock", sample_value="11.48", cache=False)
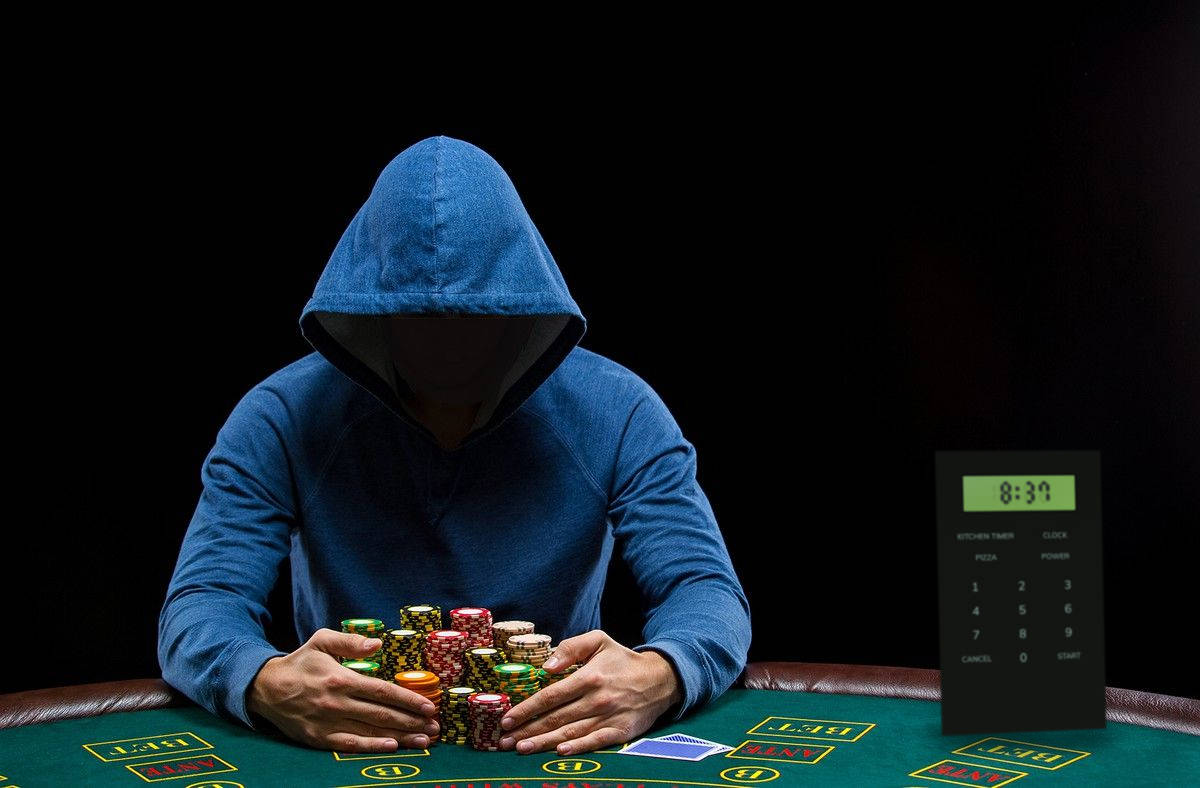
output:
8.37
